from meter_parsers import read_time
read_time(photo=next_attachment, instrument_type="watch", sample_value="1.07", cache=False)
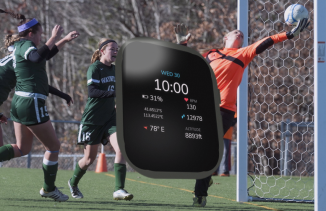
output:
10.00
